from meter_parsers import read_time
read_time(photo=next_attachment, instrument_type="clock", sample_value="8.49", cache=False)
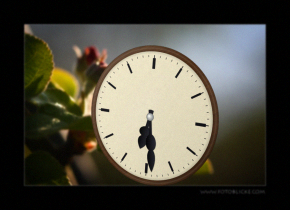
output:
6.29
